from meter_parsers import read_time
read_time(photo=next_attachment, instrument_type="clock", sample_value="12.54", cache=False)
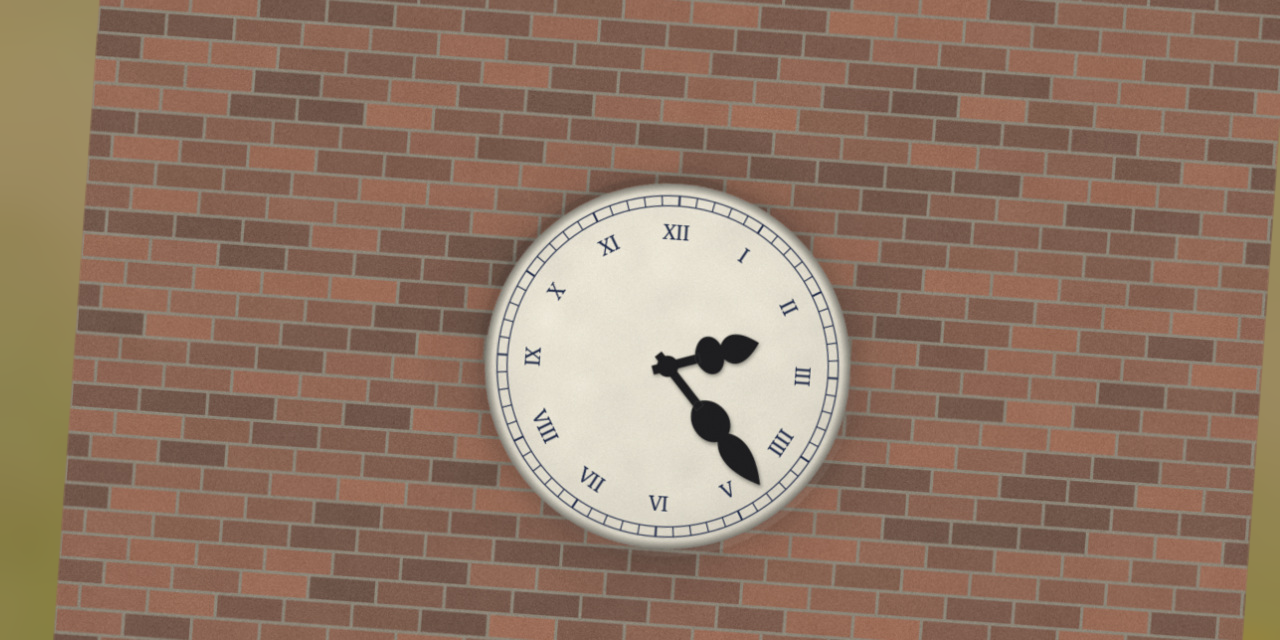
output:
2.23
